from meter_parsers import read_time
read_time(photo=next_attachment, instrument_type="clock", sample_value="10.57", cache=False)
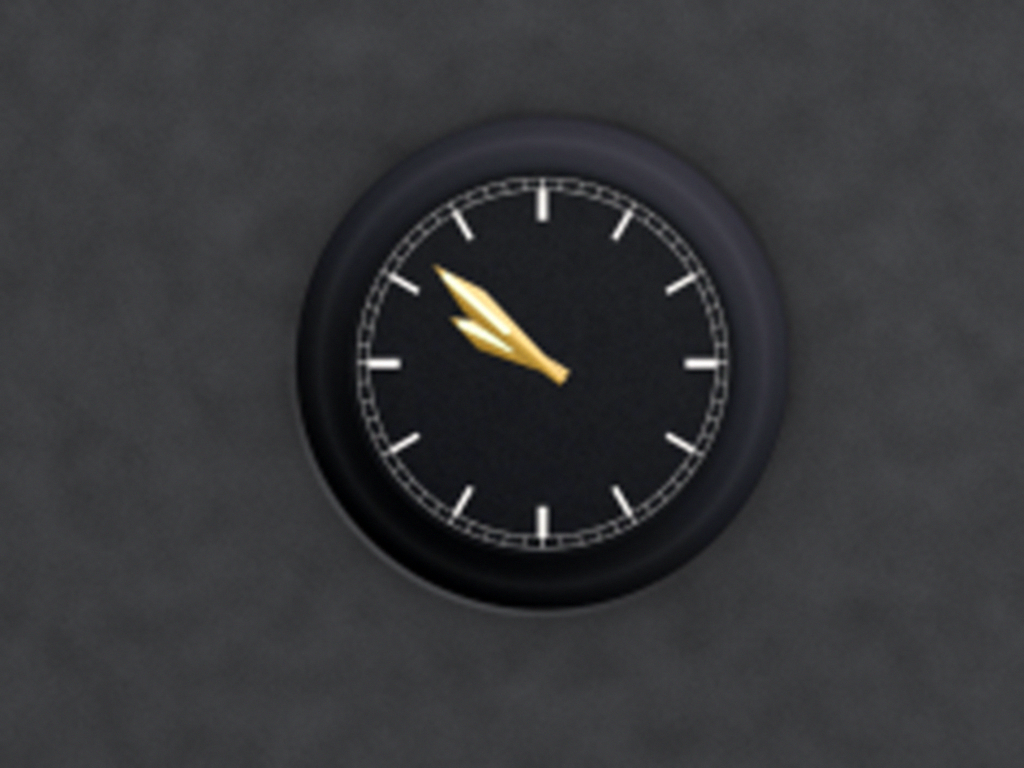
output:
9.52
